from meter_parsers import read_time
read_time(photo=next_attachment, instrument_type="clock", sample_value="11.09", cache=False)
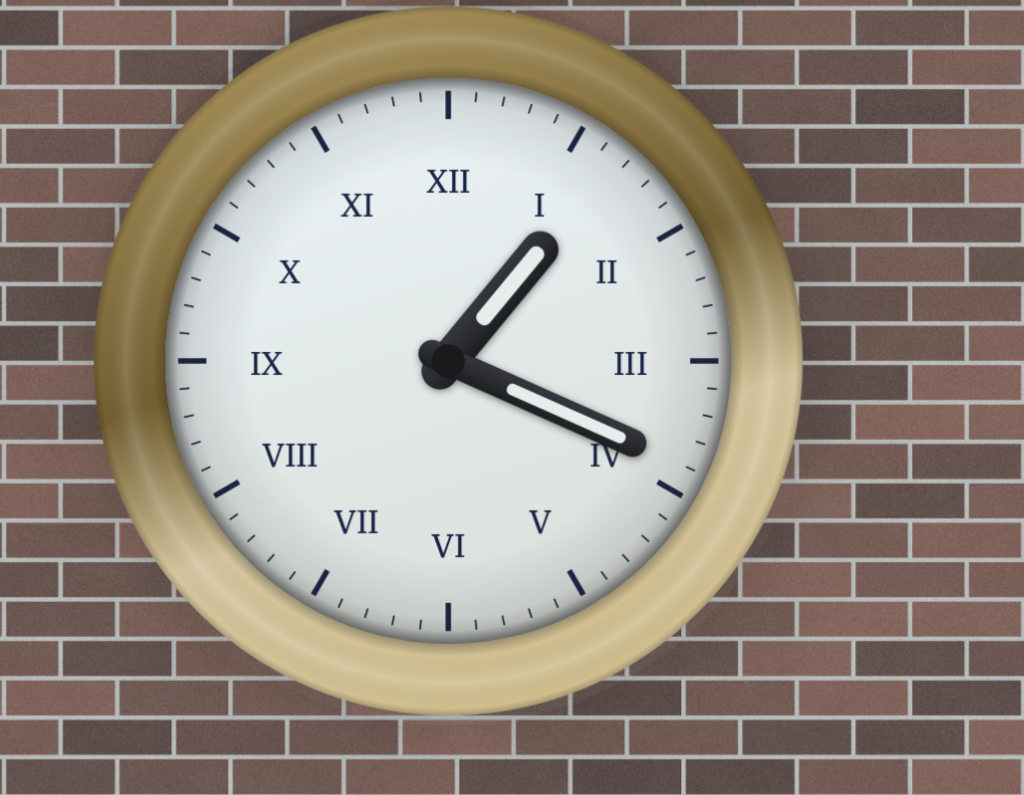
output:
1.19
